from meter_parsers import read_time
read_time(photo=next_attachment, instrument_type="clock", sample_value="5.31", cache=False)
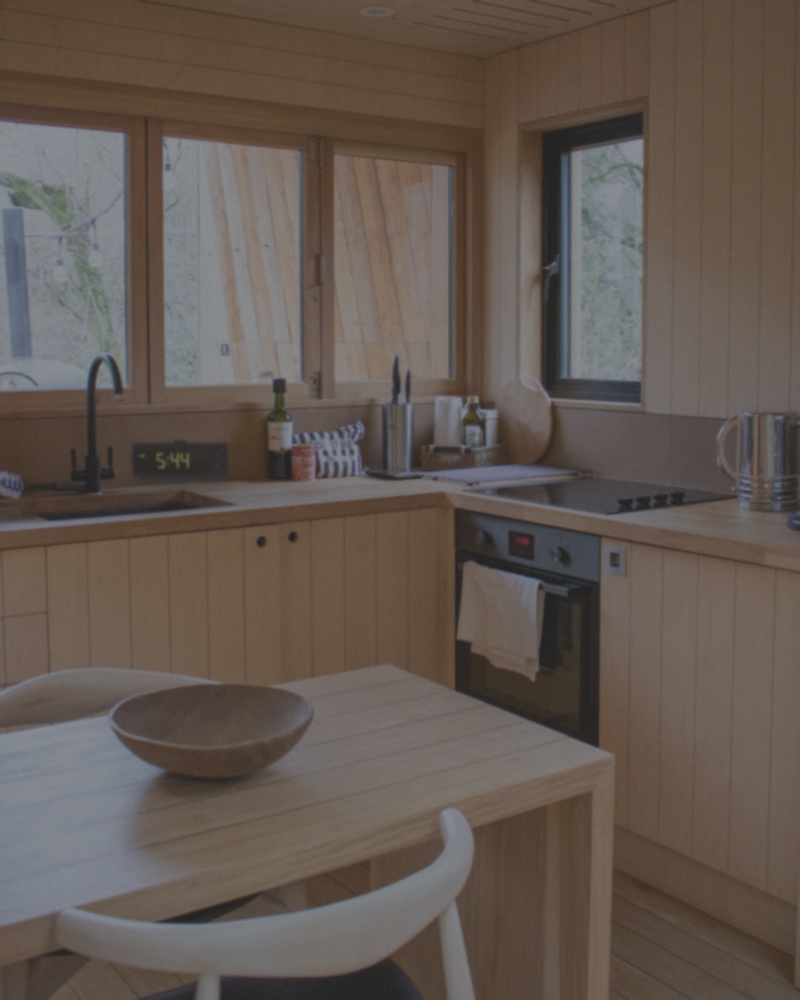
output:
5.44
